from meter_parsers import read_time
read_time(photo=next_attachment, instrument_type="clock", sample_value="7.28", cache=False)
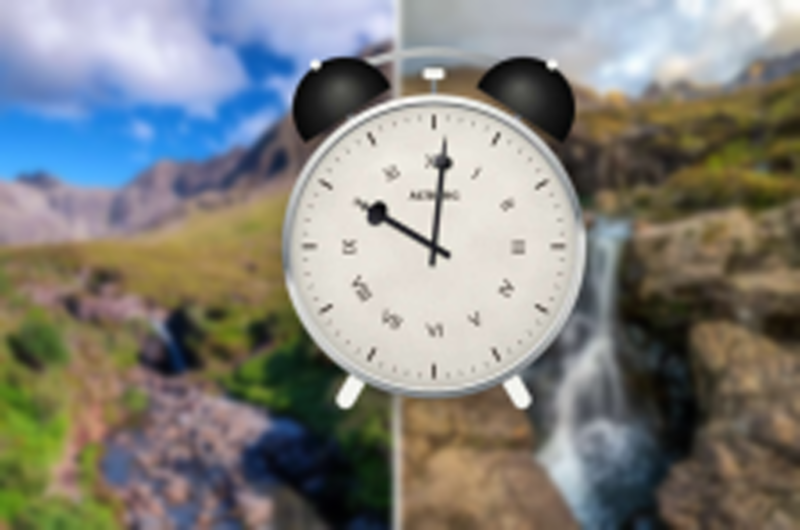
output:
10.01
